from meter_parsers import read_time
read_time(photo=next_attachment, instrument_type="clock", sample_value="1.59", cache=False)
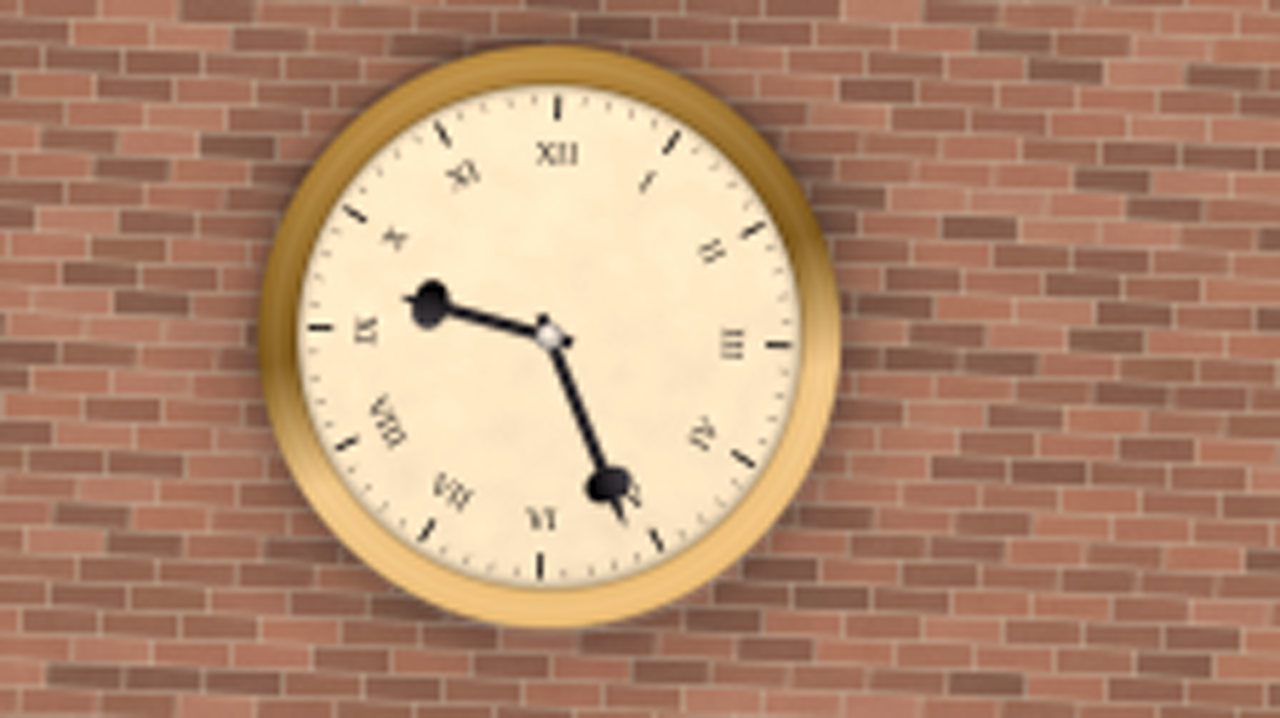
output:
9.26
